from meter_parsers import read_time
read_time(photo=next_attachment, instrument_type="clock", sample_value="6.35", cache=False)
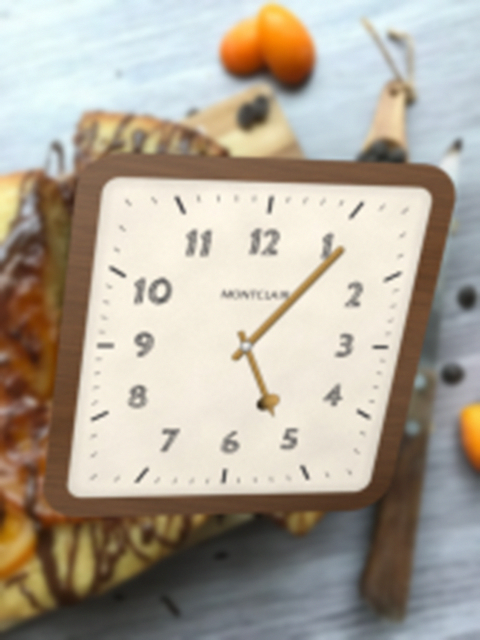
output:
5.06
